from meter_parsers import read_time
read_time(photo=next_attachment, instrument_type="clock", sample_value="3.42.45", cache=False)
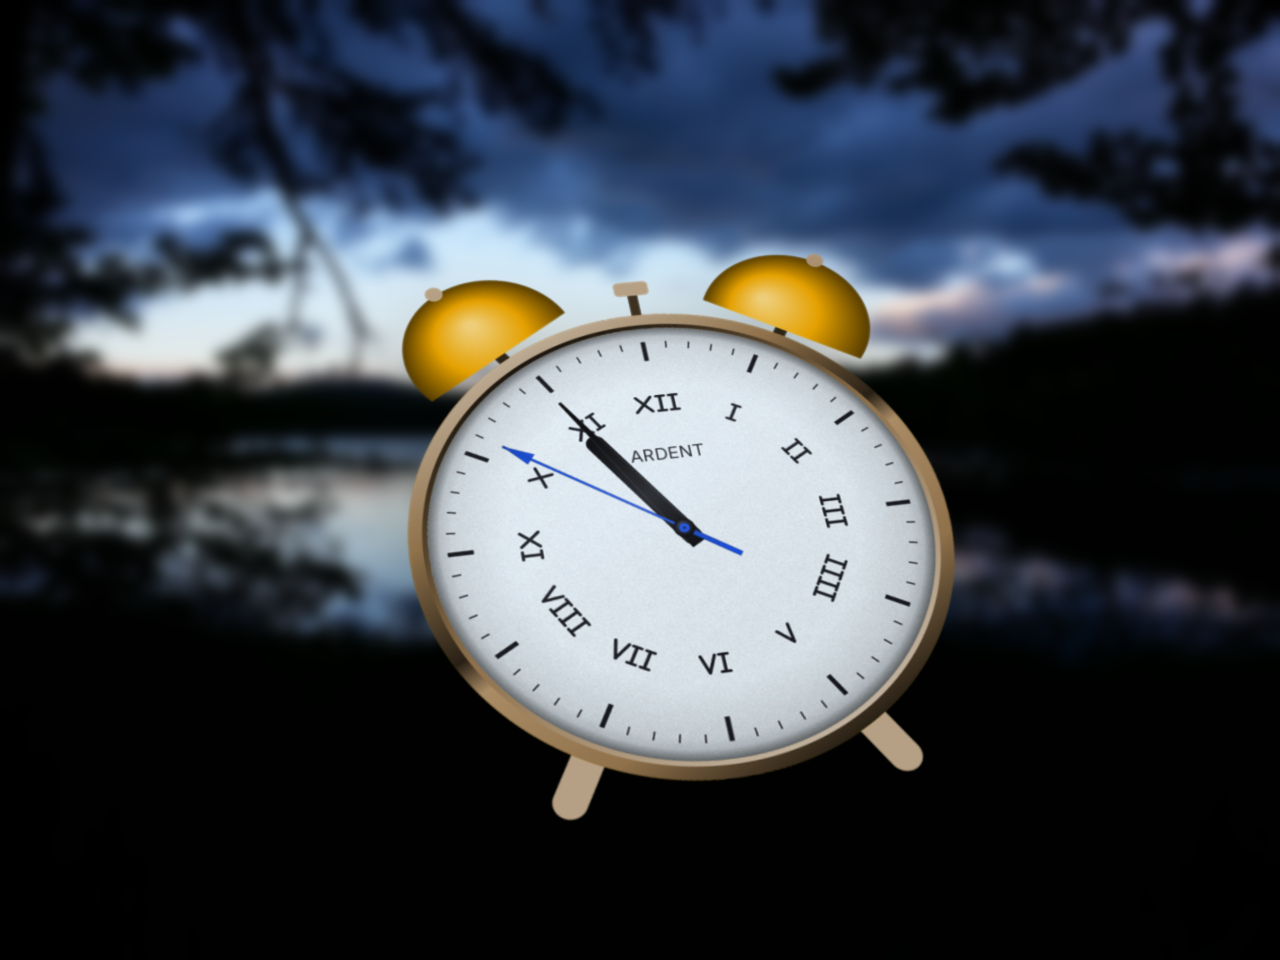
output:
10.54.51
